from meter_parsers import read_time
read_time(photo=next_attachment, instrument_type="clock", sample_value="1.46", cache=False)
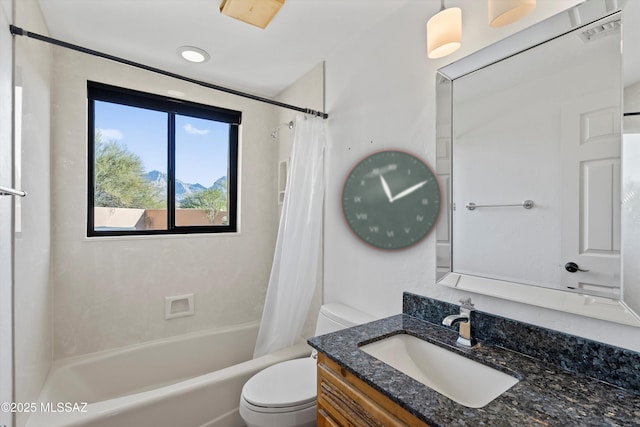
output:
11.10
